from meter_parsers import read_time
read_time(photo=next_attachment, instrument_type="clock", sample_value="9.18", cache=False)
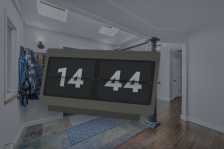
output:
14.44
